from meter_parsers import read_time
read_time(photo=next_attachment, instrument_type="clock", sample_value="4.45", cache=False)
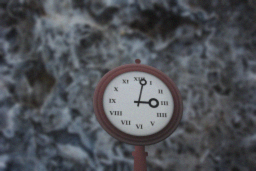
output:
3.02
